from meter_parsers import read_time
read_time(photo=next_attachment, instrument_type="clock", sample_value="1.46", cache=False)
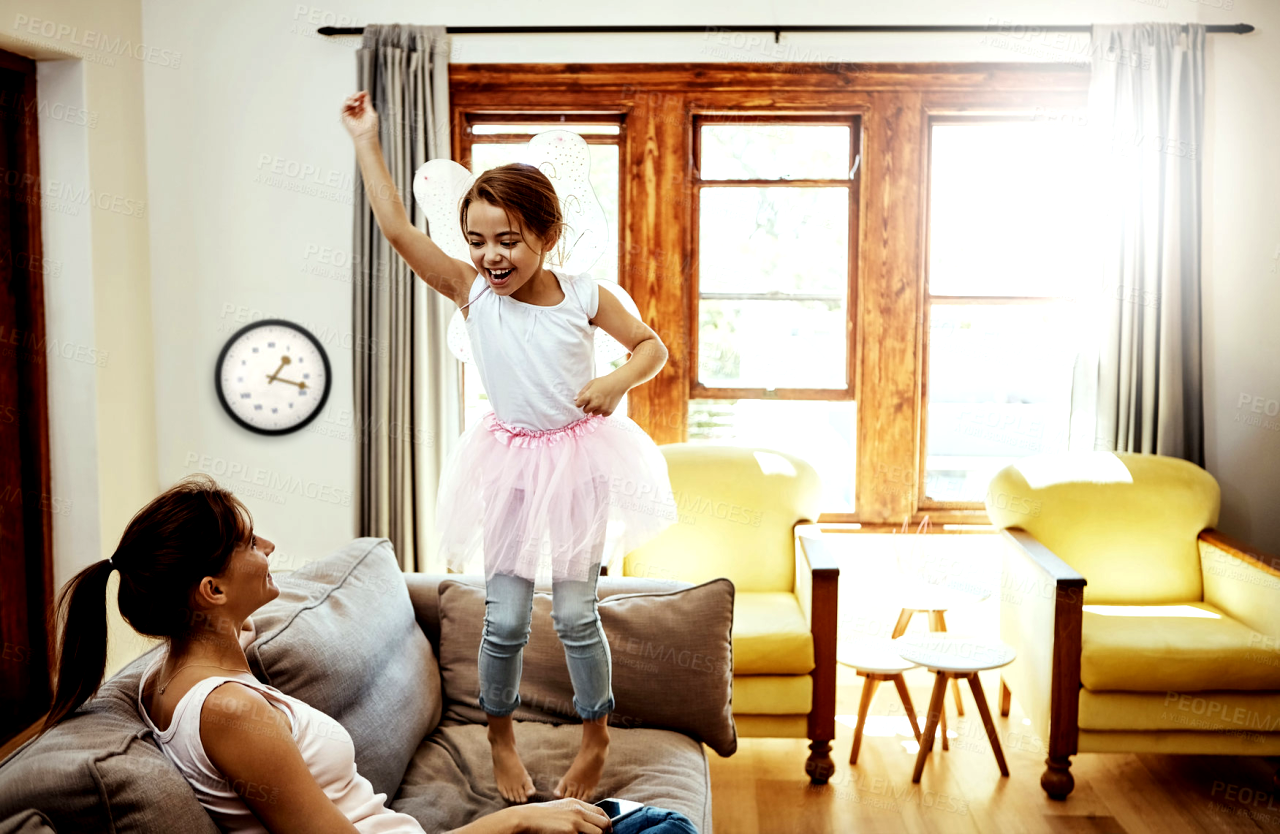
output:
1.18
